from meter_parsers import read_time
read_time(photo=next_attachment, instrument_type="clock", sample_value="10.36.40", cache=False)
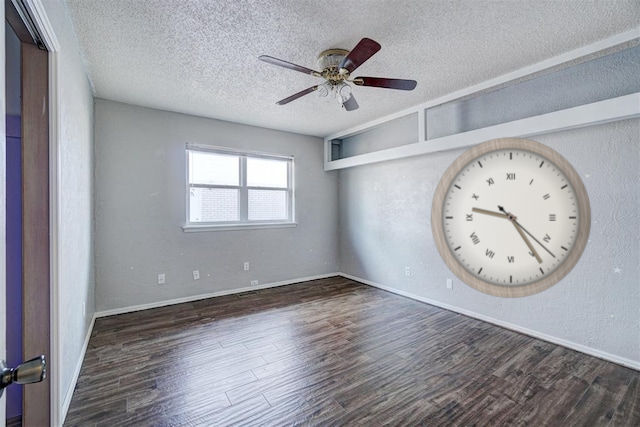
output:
9.24.22
